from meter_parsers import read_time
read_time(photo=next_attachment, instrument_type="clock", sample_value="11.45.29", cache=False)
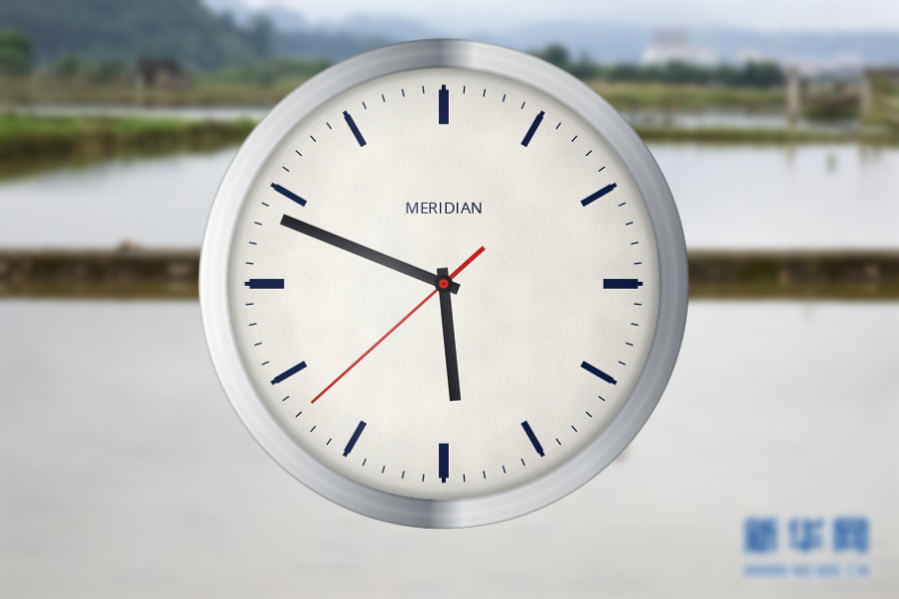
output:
5.48.38
